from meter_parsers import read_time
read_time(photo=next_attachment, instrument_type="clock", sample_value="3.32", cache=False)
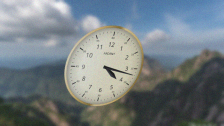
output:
4.17
